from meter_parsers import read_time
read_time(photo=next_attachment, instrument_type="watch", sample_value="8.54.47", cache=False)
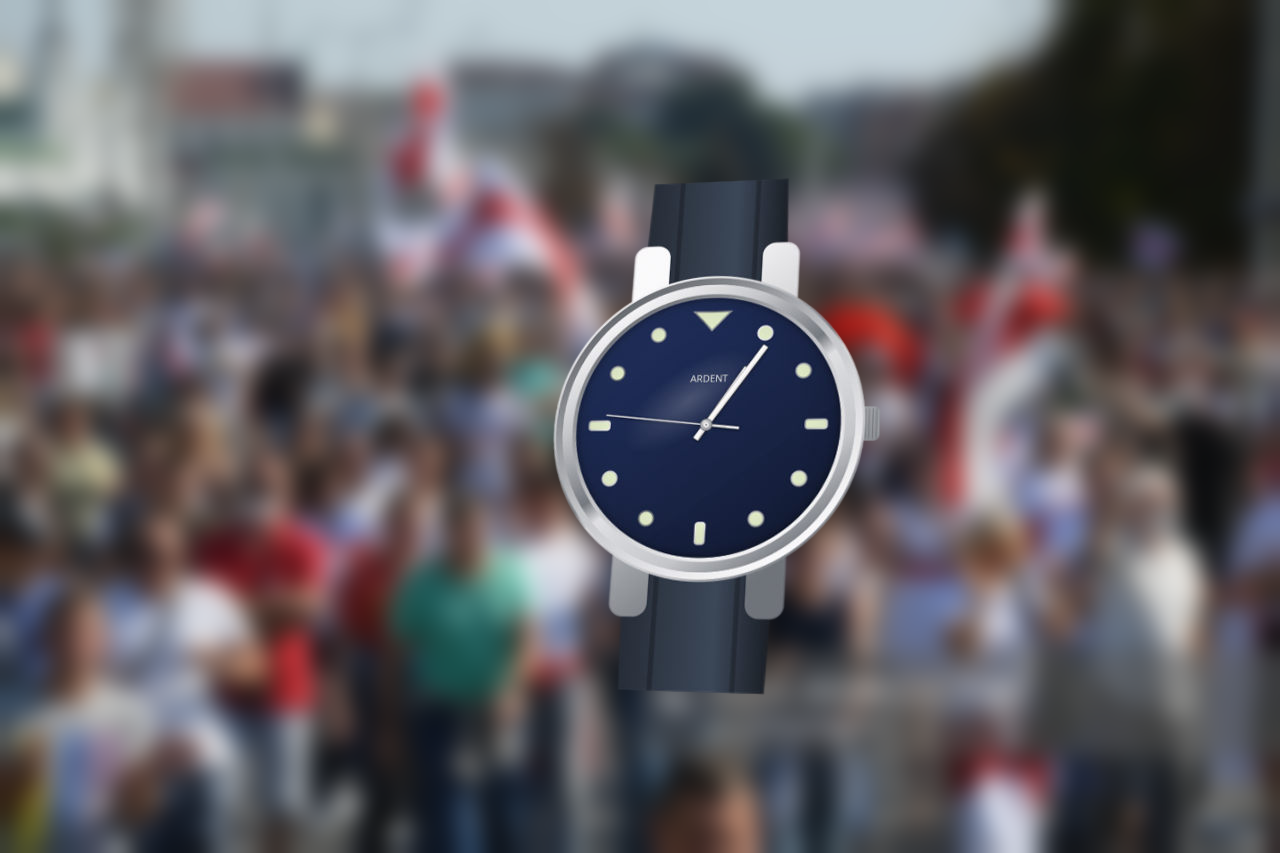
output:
1.05.46
